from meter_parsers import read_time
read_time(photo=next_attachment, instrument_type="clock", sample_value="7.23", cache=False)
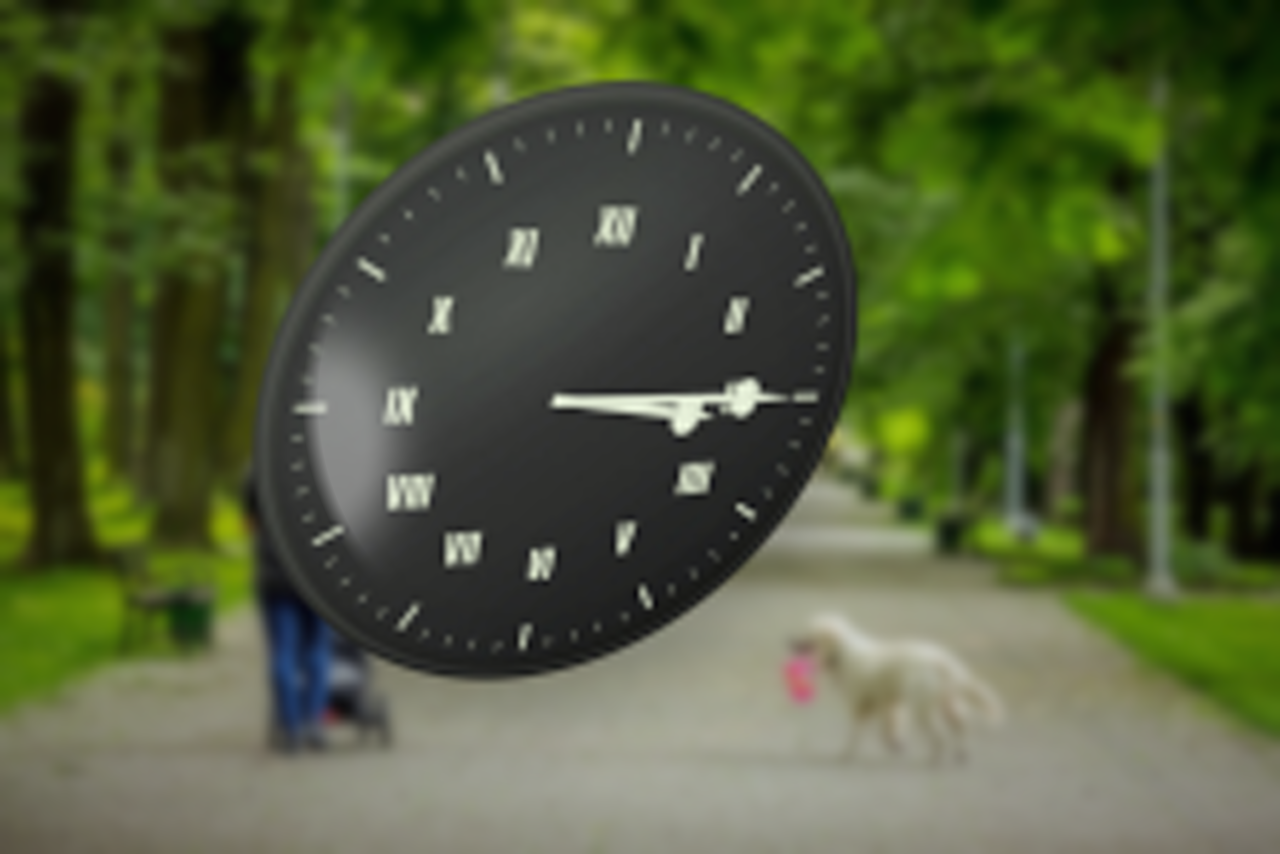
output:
3.15
